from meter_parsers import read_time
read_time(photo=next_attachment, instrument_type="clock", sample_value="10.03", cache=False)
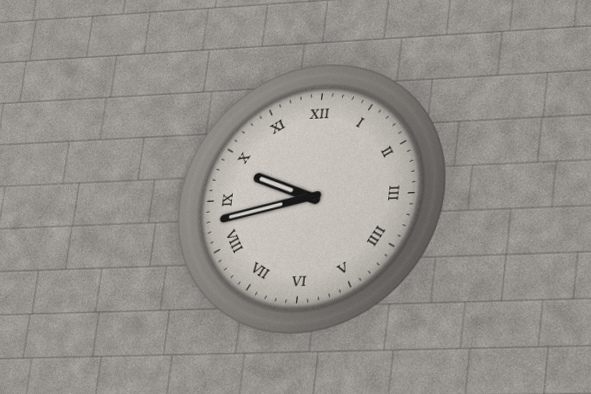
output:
9.43
